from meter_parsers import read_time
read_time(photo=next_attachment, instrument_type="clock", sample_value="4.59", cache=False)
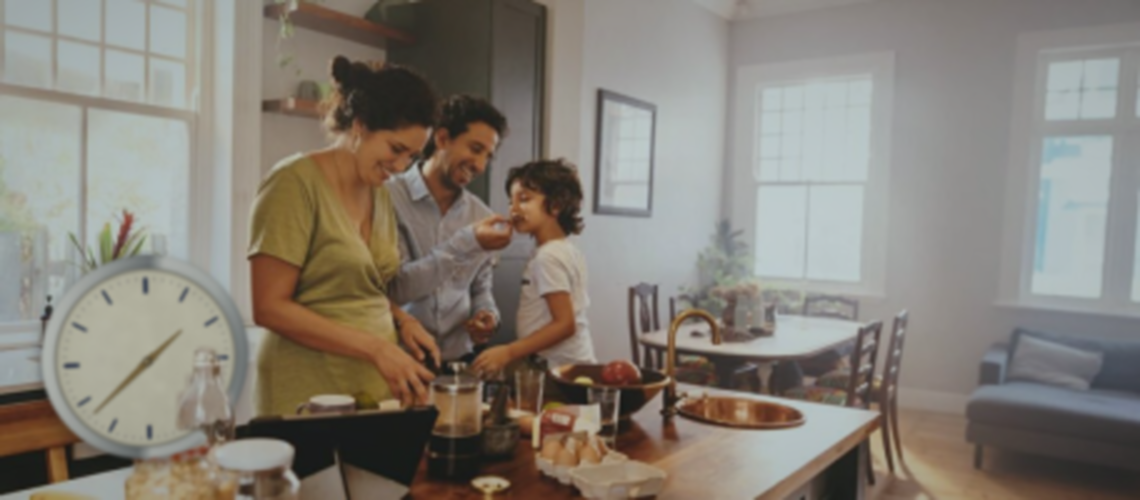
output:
1.38
